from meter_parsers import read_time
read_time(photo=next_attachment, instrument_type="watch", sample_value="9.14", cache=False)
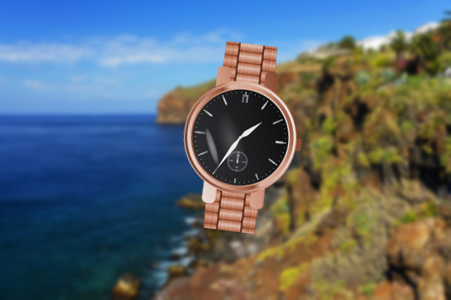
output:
1.35
